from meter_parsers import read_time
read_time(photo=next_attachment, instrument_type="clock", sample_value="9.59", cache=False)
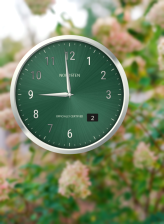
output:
8.59
